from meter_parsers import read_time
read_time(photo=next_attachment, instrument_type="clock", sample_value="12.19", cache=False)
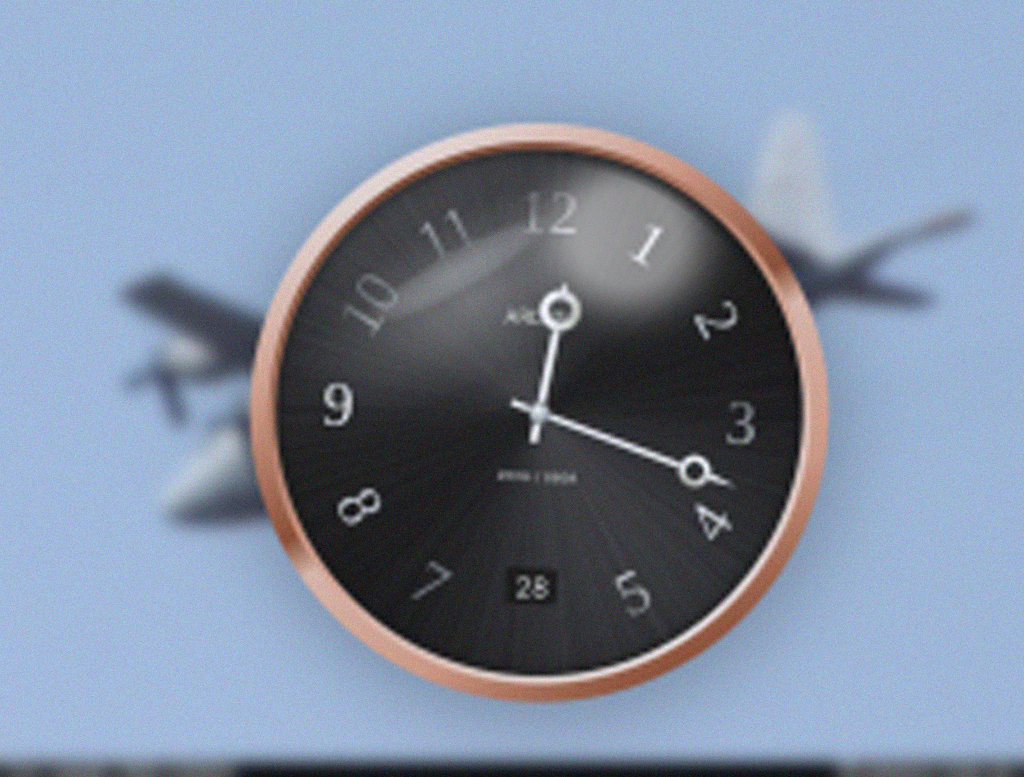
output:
12.18
